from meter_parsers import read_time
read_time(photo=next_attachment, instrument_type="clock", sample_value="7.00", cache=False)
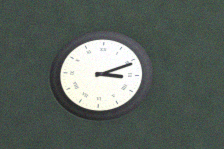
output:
3.11
